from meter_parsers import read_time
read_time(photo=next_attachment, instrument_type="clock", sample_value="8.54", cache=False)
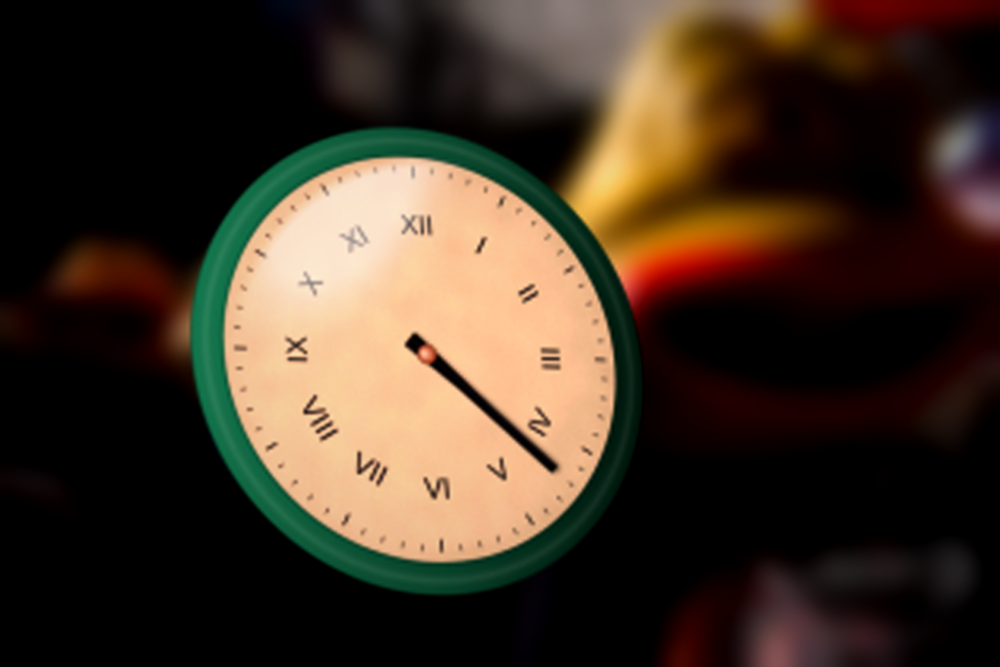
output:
4.22
